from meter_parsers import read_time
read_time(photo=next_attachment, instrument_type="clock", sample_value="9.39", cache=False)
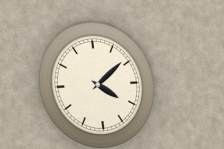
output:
4.09
